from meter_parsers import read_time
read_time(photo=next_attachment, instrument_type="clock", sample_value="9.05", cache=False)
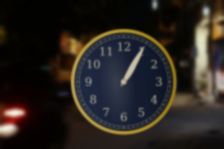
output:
1.05
